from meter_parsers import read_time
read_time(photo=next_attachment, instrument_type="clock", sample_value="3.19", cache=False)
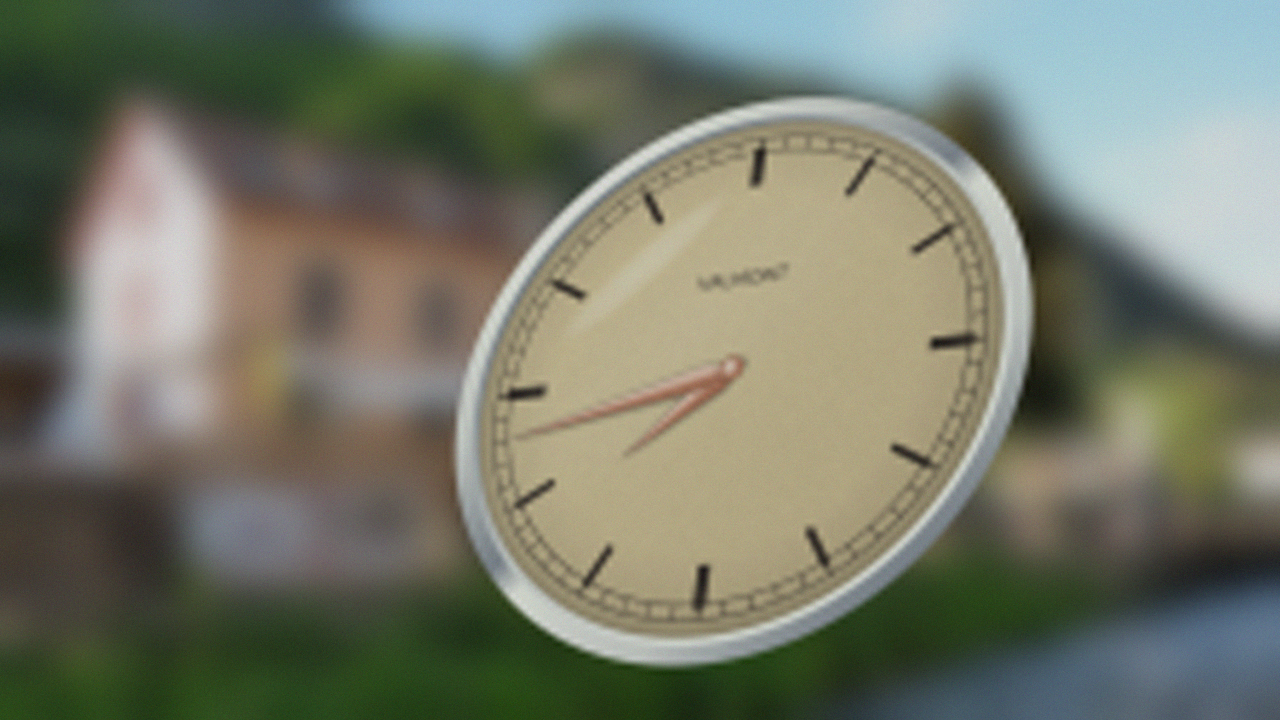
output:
7.43
